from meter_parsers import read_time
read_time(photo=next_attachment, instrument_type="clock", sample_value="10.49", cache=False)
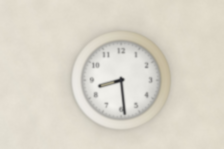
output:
8.29
